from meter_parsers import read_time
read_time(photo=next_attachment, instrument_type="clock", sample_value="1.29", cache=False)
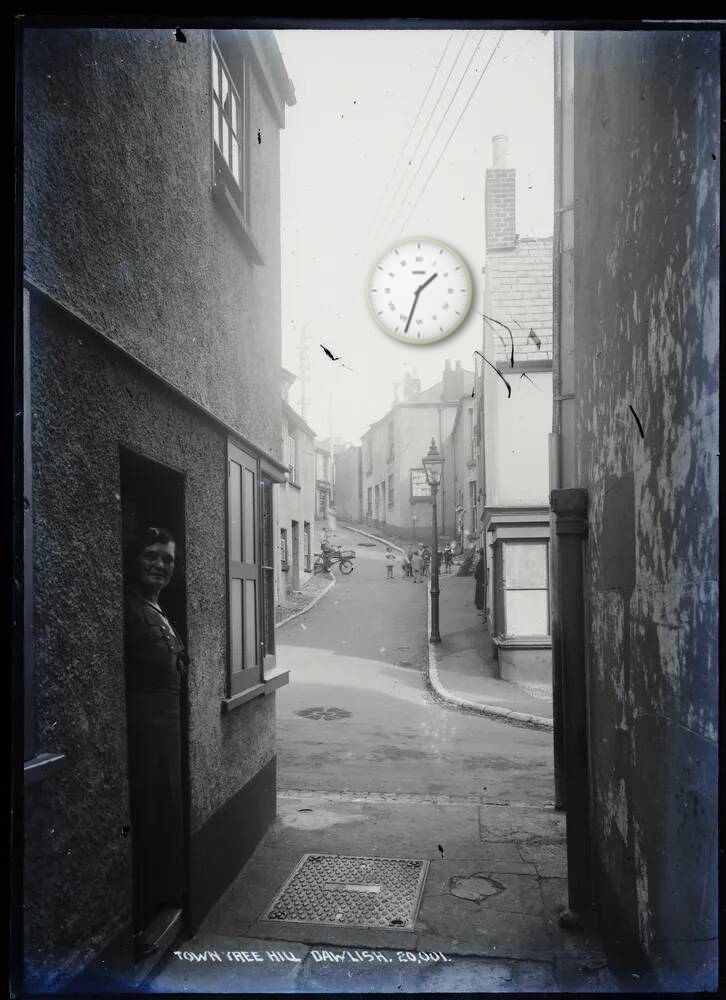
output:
1.33
